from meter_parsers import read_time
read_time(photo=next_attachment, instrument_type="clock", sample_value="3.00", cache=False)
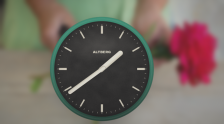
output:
1.39
